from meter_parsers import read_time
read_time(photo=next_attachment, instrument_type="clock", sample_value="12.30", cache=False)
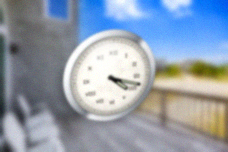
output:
4.18
